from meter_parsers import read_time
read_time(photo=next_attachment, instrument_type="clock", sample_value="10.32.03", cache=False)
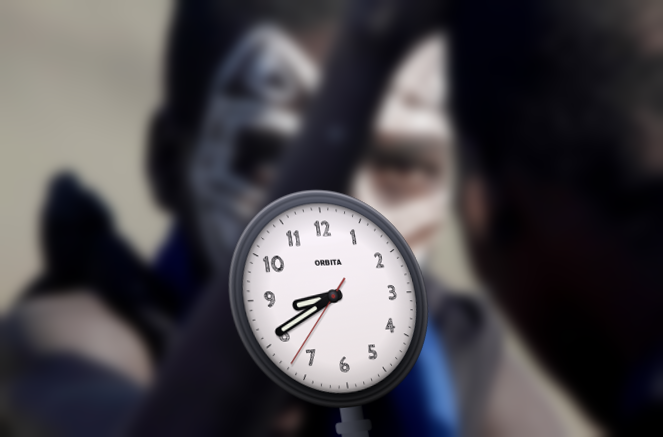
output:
8.40.37
